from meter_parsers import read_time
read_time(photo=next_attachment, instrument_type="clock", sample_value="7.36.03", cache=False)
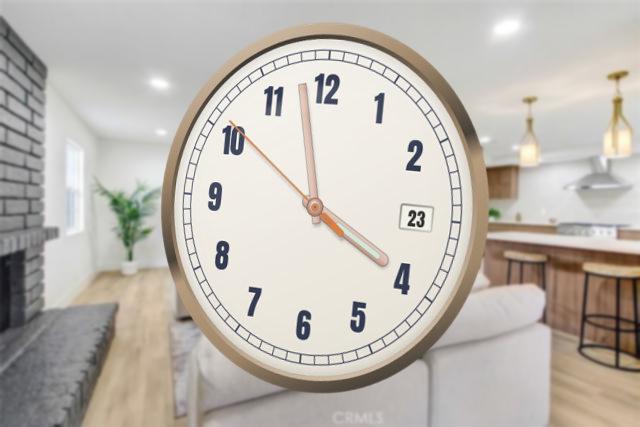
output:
3.57.51
